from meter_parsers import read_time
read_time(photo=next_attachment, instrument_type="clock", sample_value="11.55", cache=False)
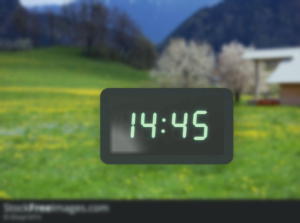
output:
14.45
